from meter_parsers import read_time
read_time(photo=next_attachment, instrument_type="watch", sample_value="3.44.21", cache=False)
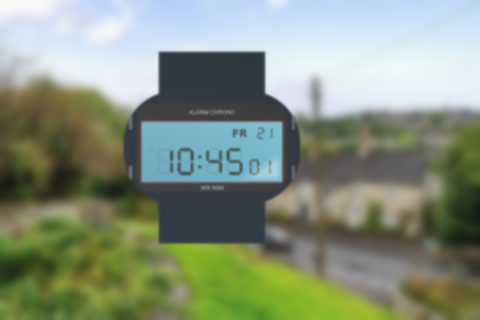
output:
10.45.01
